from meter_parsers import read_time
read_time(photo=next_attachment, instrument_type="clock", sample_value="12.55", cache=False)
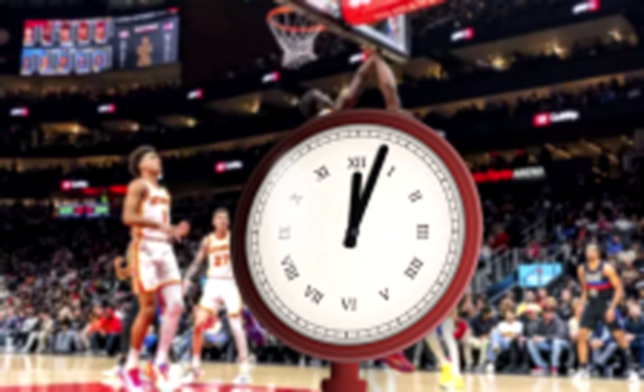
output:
12.03
